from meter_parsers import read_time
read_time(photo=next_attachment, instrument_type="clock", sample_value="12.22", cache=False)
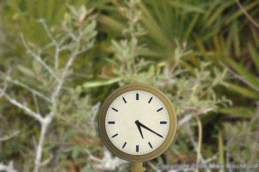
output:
5.20
